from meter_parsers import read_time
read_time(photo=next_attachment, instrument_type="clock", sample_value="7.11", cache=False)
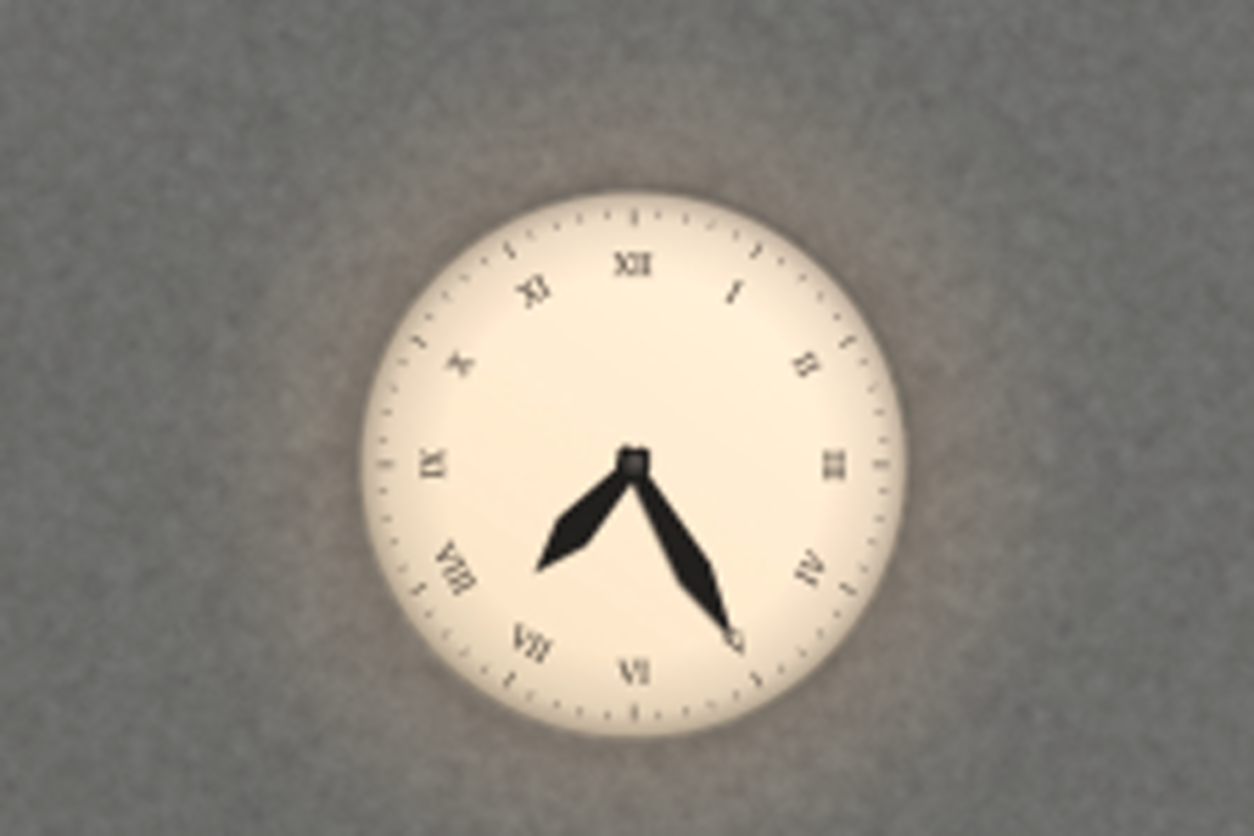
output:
7.25
